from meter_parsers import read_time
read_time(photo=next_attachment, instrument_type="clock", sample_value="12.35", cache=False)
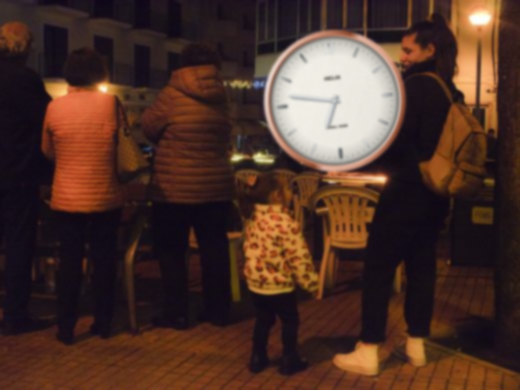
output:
6.47
